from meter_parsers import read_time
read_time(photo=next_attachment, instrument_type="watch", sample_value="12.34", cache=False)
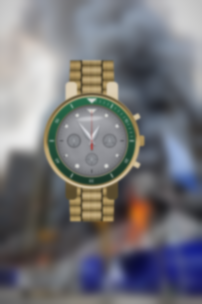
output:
12.54
